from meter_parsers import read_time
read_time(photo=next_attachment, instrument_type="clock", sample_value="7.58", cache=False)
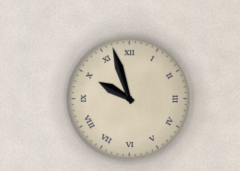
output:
9.57
